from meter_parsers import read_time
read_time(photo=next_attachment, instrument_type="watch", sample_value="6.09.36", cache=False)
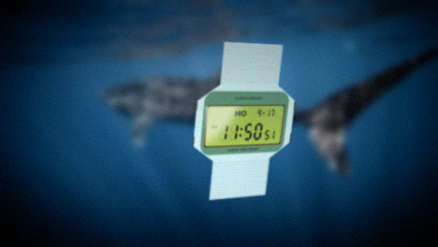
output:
11.50.51
